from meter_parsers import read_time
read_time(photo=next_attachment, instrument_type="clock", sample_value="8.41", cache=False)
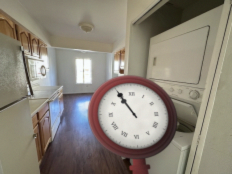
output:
10.55
